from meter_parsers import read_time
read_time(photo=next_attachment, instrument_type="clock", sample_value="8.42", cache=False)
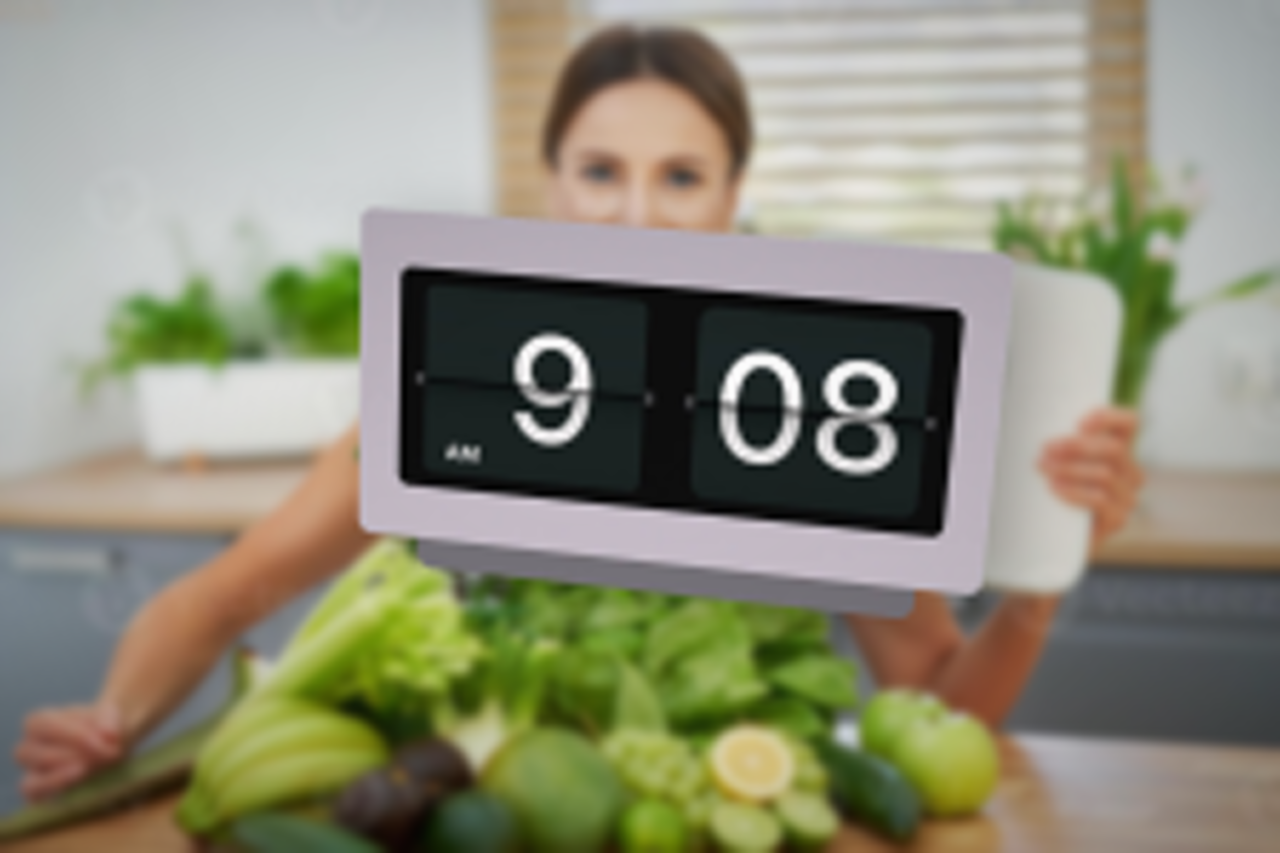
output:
9.08
